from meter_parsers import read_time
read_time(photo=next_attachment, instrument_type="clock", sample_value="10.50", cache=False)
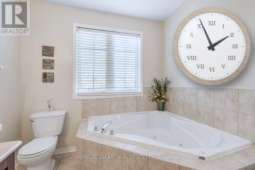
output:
1.56
